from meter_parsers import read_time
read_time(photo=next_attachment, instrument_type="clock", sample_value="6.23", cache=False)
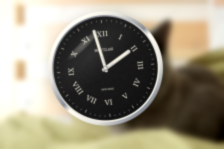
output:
1.58
